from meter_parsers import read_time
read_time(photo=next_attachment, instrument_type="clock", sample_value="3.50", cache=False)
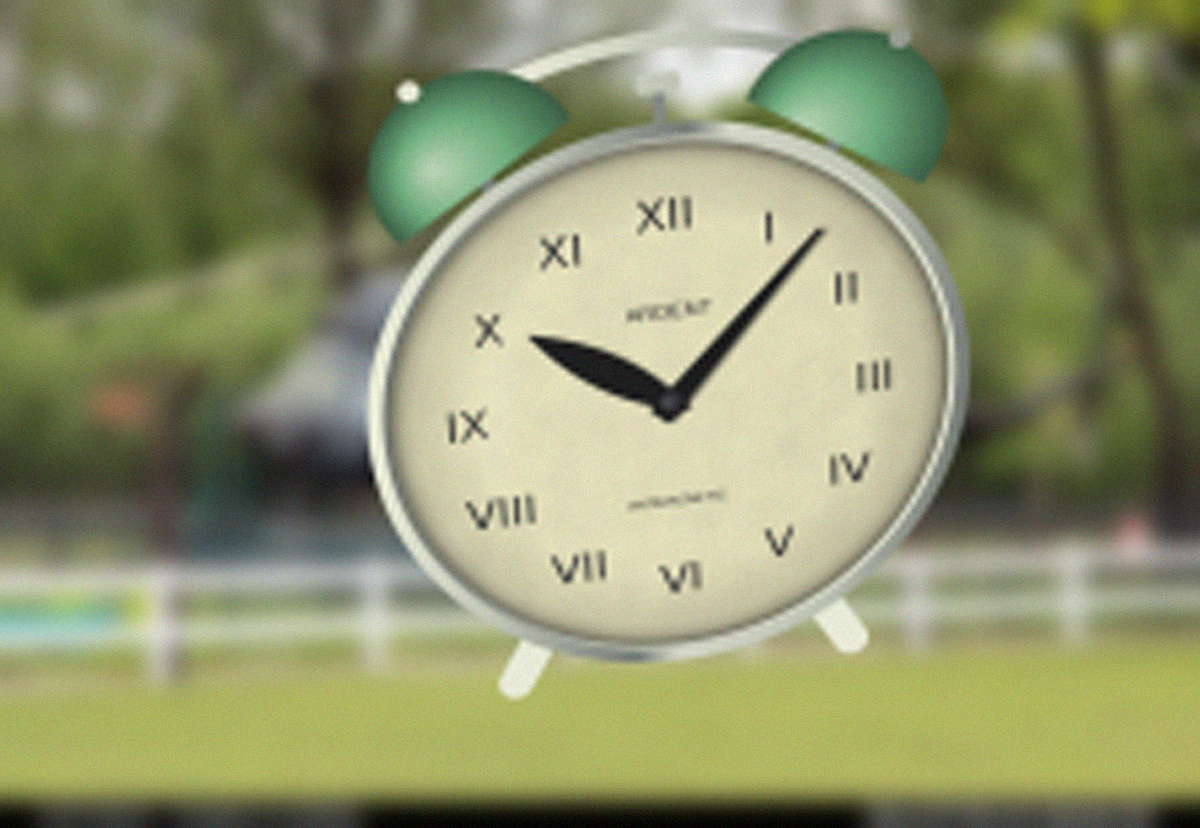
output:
10.07
